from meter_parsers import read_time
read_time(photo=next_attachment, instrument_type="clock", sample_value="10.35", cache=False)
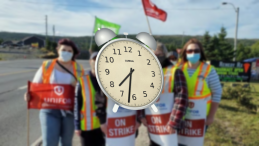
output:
7.32
